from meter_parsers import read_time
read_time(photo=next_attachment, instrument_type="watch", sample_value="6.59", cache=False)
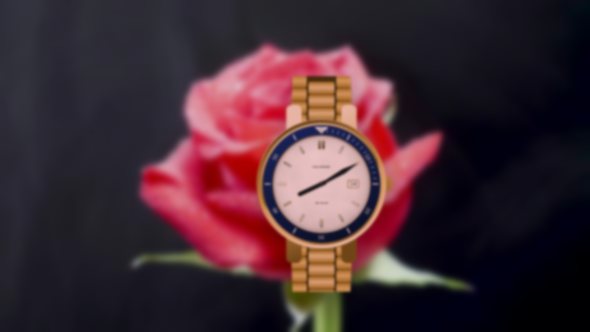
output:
8.10
